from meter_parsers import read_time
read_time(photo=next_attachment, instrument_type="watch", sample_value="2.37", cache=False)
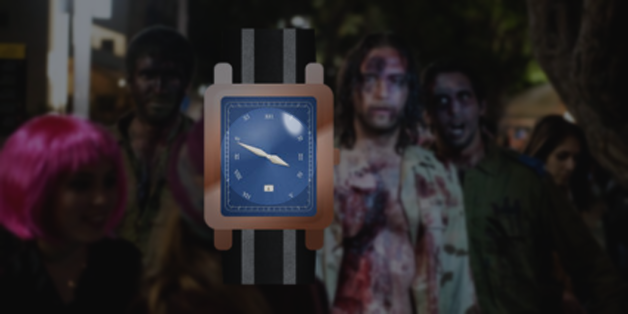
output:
3.49
